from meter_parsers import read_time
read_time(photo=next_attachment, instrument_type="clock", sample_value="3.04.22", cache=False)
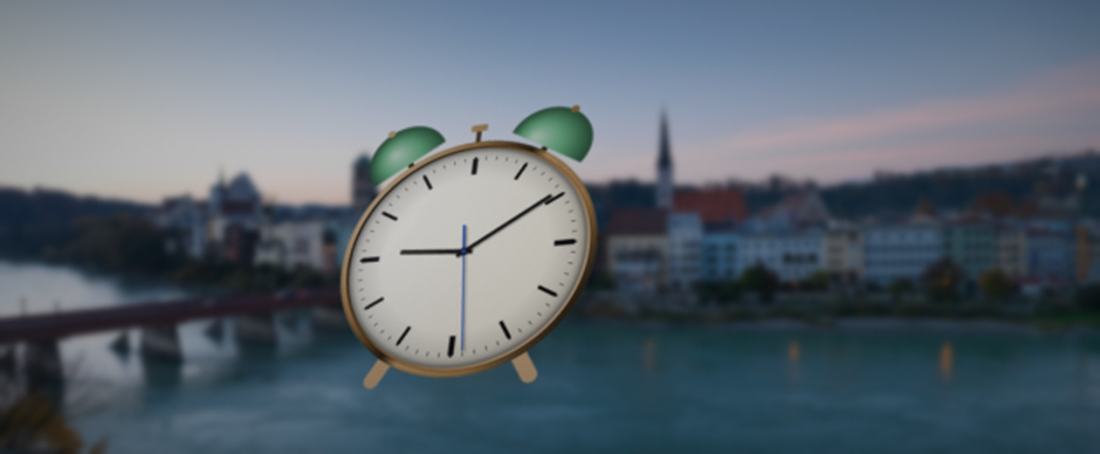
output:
9.09.29
